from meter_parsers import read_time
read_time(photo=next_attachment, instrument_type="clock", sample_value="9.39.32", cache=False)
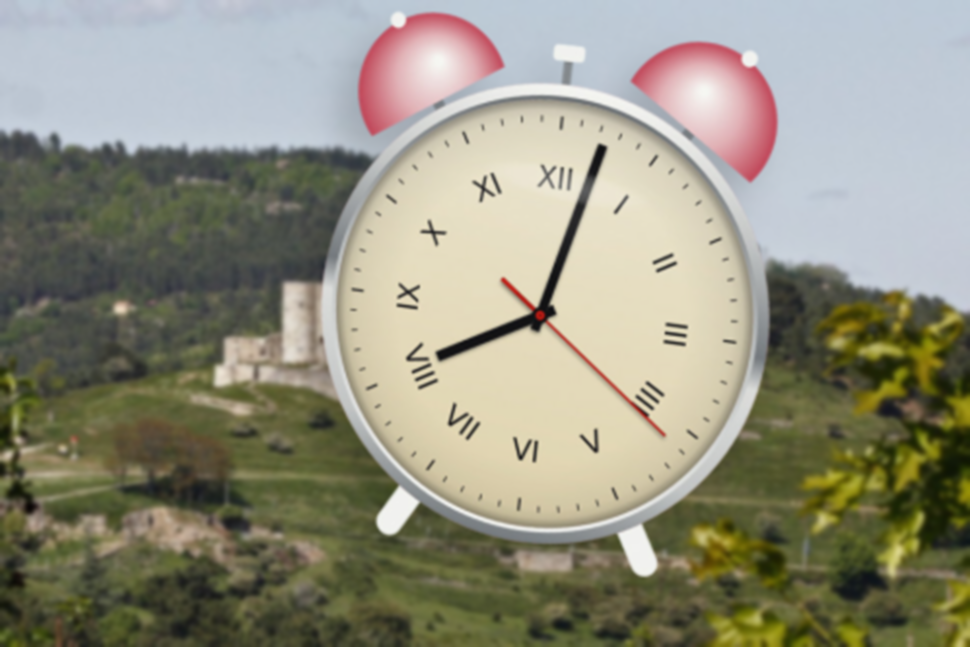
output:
8.02.21
